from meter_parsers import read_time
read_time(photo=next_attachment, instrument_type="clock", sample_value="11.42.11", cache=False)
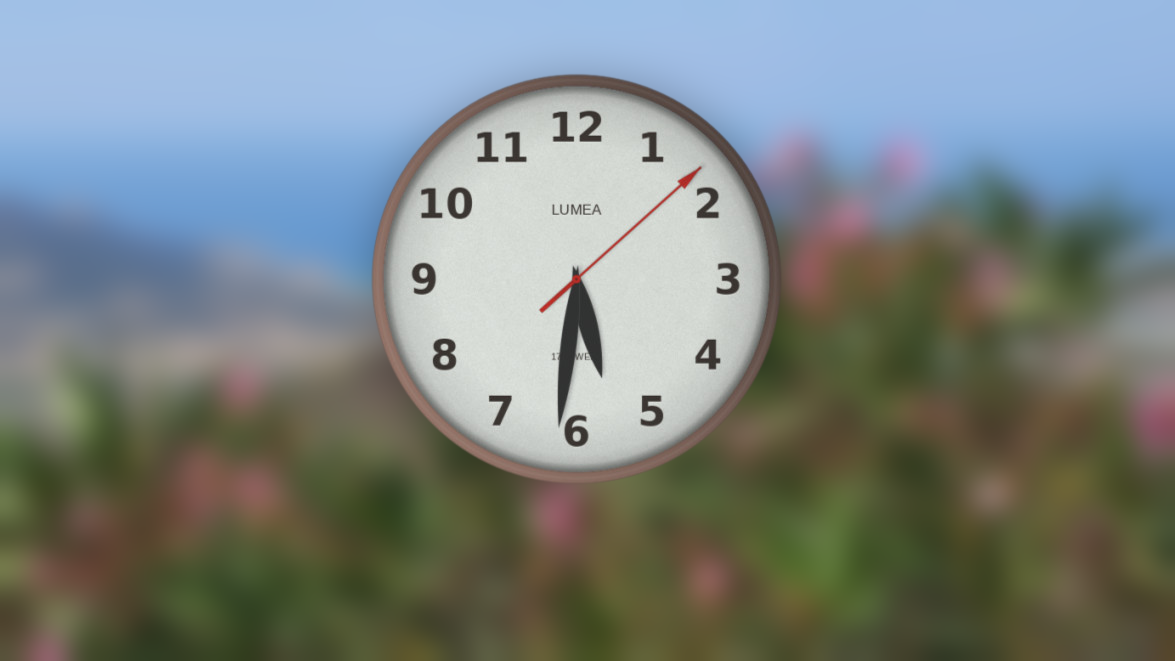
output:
5.31.08
